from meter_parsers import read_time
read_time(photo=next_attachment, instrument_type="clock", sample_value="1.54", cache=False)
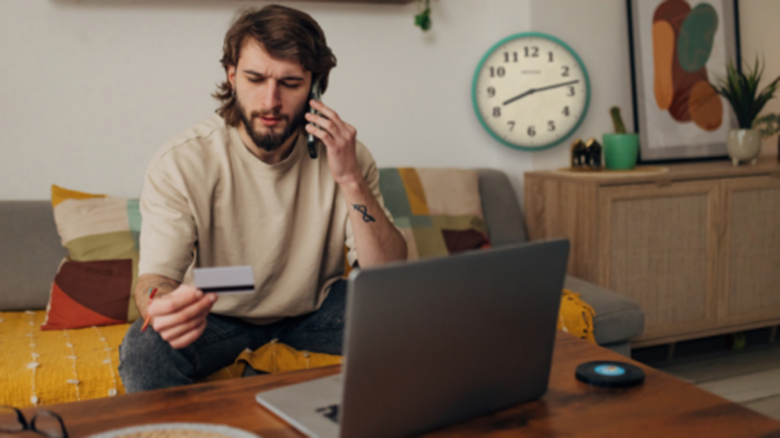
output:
8.13
